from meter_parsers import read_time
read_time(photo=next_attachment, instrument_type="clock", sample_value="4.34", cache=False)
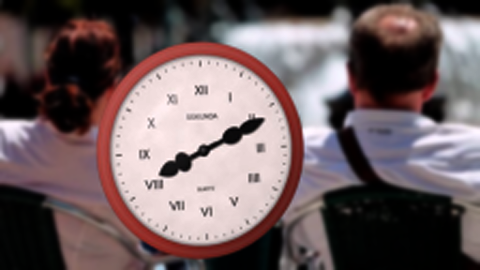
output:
8.11
